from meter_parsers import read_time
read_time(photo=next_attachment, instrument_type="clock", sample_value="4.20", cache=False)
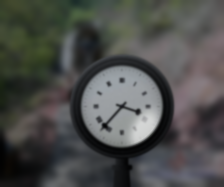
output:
3.37
